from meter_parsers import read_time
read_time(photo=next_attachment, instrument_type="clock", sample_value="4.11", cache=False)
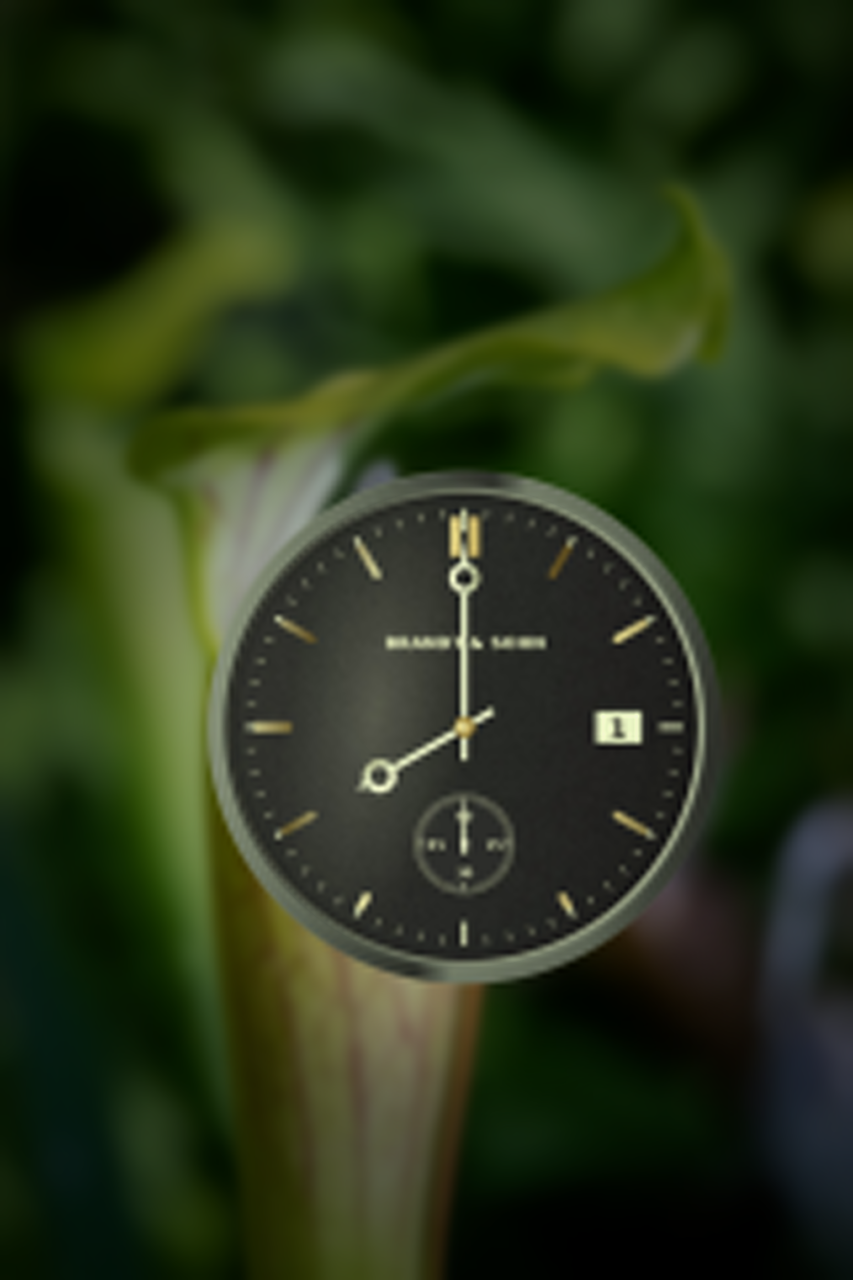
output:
8.00
